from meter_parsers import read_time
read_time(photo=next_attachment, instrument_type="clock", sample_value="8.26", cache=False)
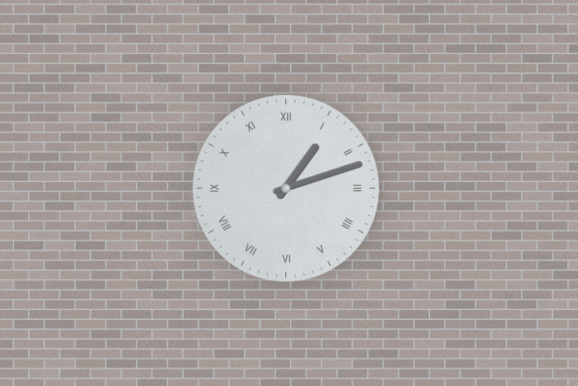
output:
1.12
